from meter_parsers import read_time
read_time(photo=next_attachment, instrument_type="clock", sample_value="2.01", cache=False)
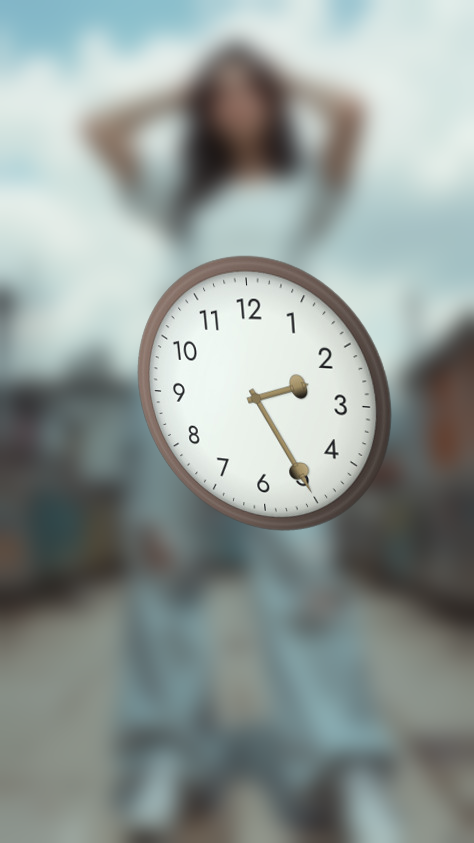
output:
2.25
